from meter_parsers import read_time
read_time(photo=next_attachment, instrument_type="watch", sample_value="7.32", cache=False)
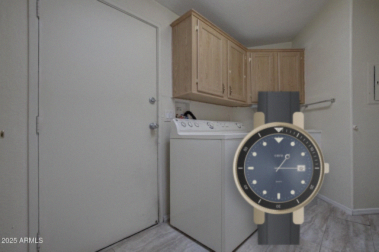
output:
1.15
